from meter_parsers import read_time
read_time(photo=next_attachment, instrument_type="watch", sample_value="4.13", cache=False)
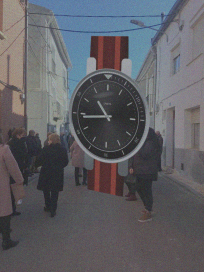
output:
10.44
